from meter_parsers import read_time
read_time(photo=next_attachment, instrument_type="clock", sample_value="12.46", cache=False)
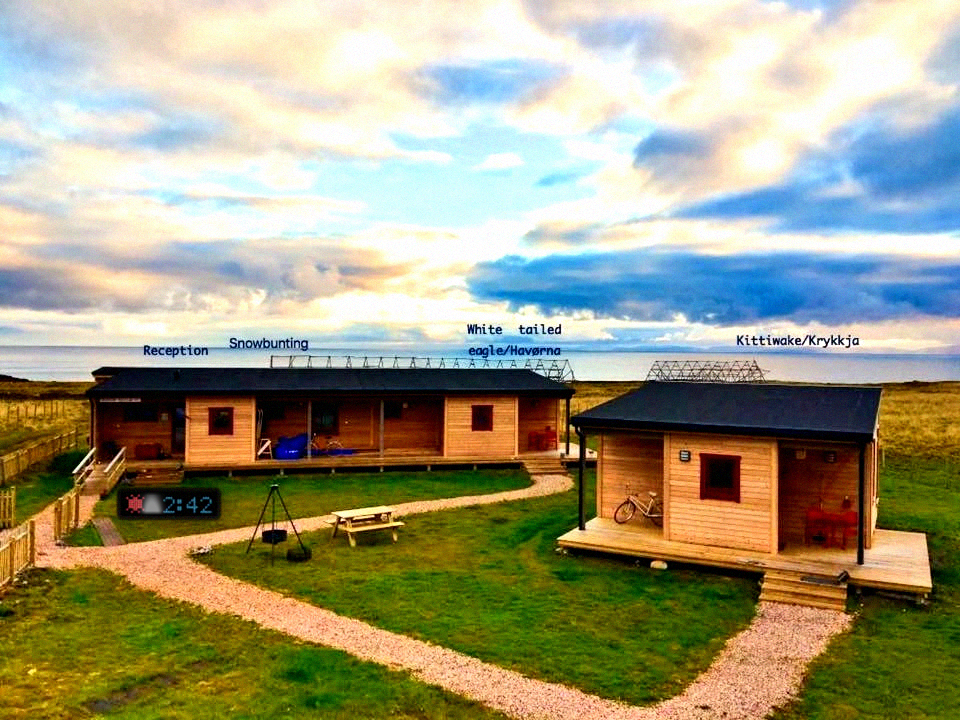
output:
2.42
